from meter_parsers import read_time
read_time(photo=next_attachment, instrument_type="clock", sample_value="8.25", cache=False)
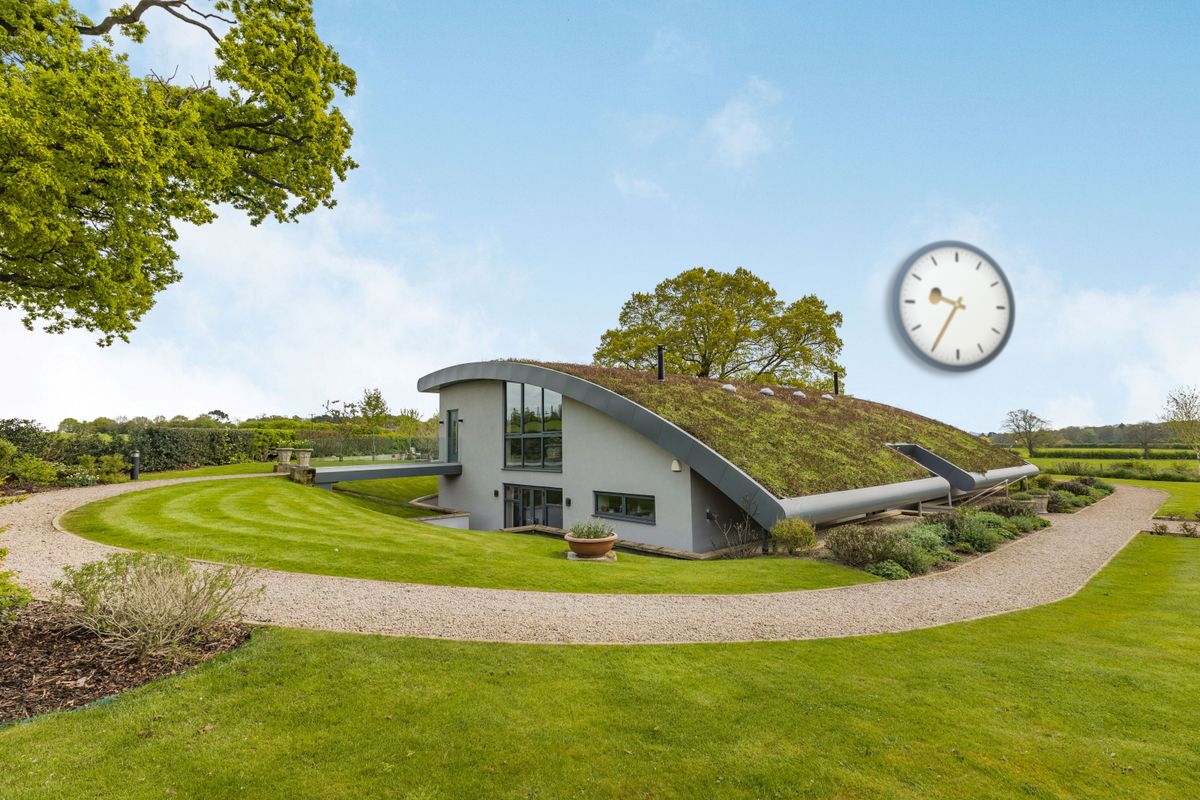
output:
9.35
